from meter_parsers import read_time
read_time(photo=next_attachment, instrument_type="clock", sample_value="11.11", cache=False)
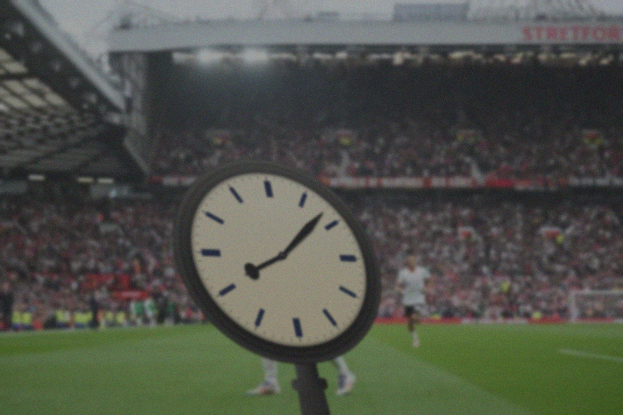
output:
8.08
